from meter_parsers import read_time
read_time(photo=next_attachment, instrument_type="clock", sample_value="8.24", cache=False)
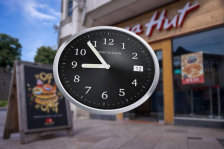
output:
8.54
